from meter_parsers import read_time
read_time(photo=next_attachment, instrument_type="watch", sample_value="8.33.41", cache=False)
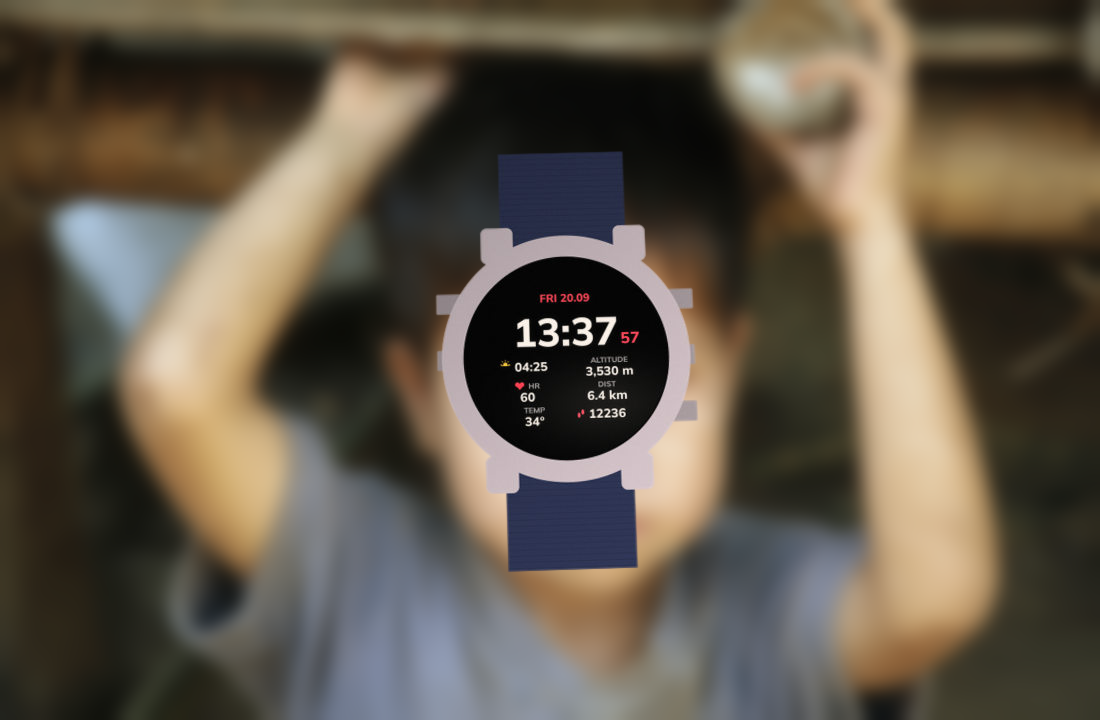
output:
13.37.57
